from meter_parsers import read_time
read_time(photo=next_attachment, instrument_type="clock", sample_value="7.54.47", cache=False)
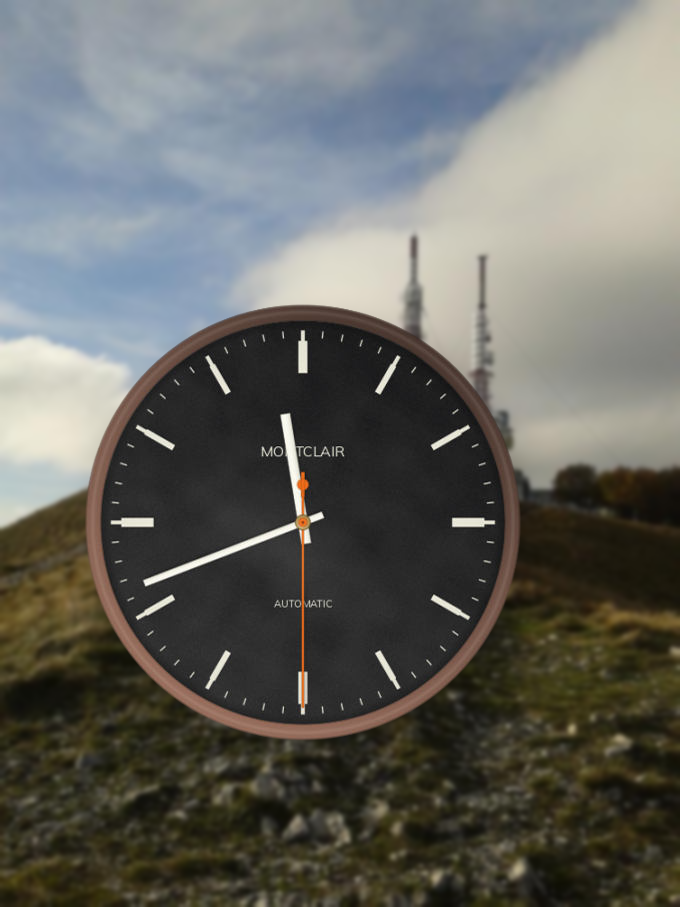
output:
11.41.30
